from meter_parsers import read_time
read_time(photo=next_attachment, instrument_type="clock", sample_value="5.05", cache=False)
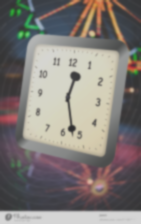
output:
12.27
